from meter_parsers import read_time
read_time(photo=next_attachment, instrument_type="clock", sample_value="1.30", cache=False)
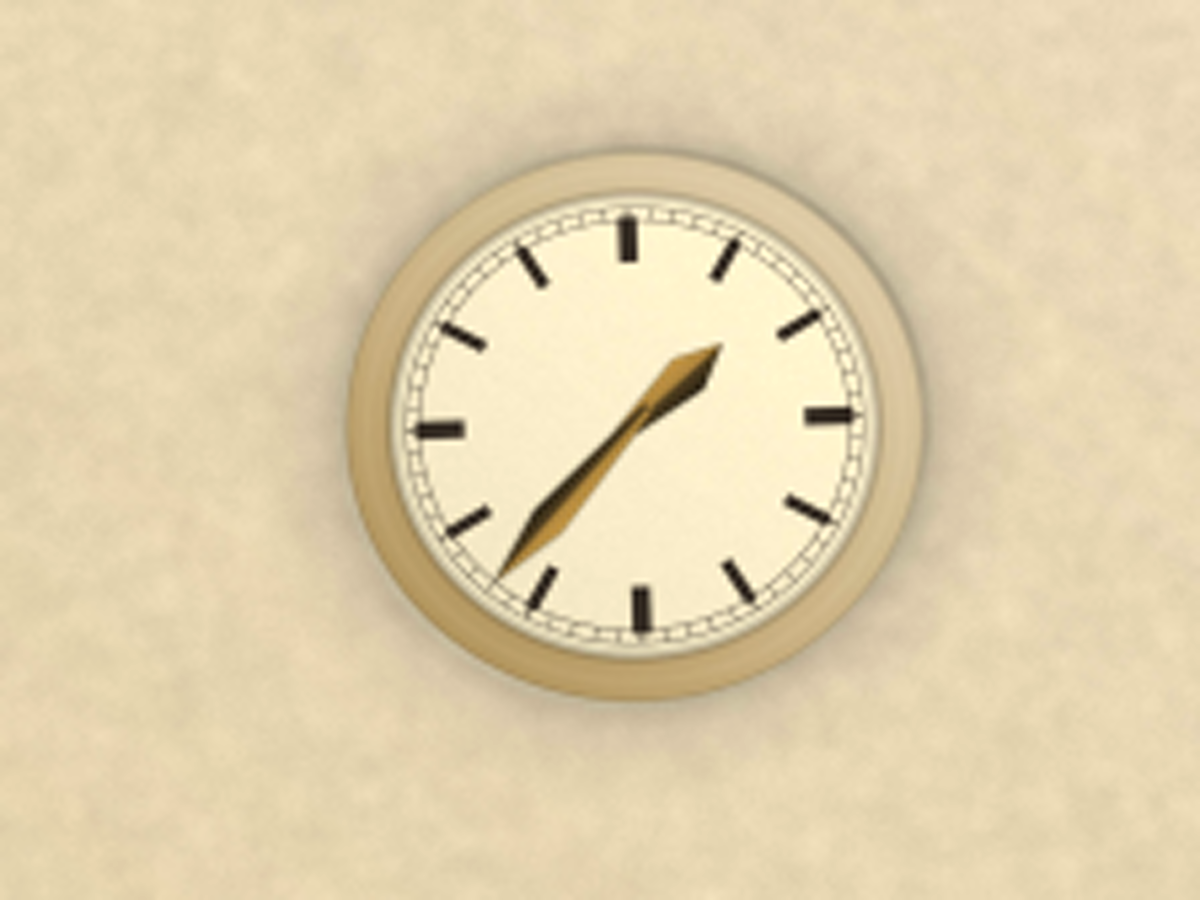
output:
1.37
